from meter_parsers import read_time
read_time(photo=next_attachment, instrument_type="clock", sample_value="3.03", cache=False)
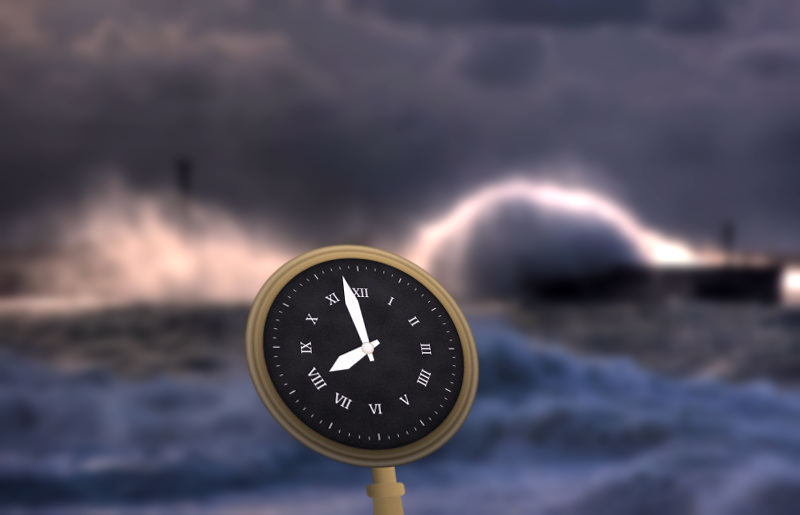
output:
7.58
